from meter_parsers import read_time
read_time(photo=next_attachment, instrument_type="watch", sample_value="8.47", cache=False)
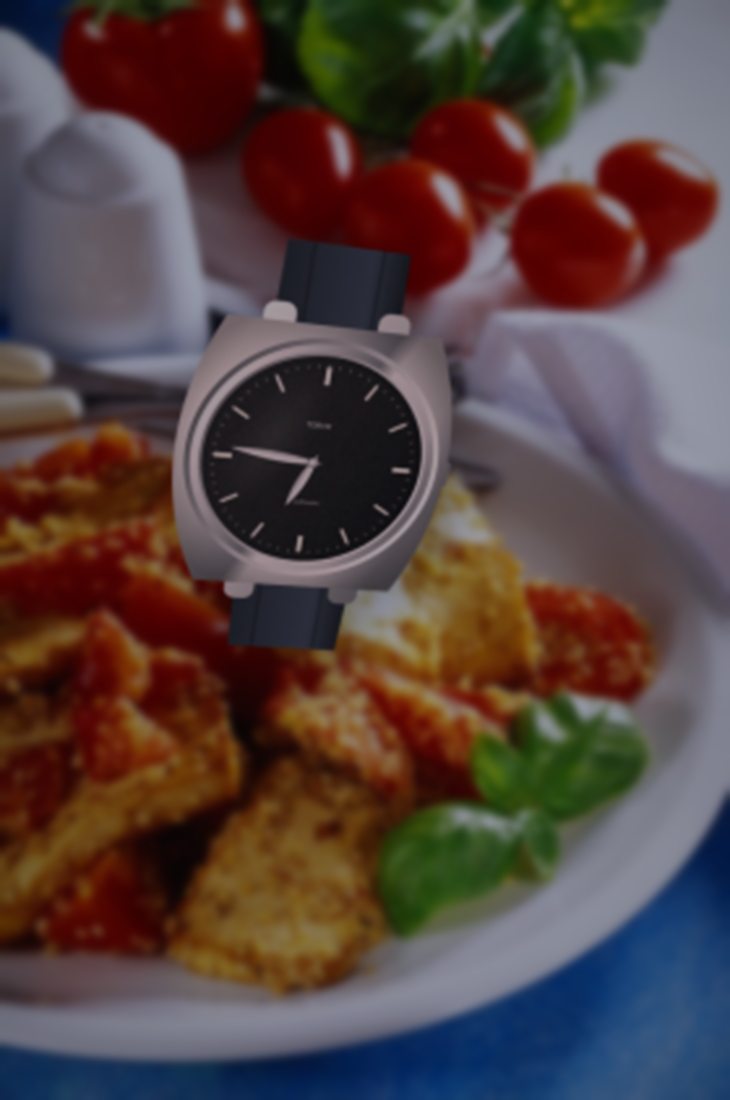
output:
6.46
